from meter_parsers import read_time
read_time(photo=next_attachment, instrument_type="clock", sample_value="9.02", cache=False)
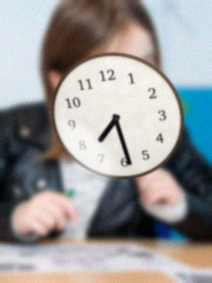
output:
7.29
